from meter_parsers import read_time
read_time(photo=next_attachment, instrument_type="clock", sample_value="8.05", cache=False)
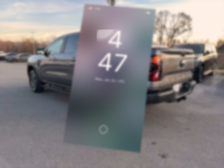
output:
4.47
